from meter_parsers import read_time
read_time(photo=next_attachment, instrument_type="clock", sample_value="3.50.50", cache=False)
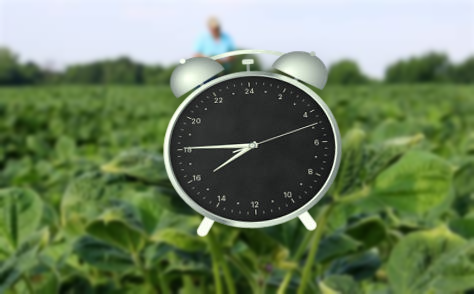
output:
15.45.12
